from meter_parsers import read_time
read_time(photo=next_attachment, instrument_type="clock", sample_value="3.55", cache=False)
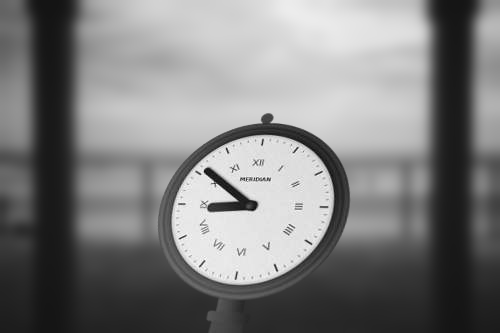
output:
8.51
